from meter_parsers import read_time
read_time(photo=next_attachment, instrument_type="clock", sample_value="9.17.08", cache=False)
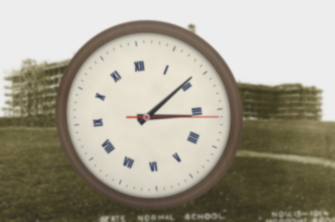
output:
3.09.16
